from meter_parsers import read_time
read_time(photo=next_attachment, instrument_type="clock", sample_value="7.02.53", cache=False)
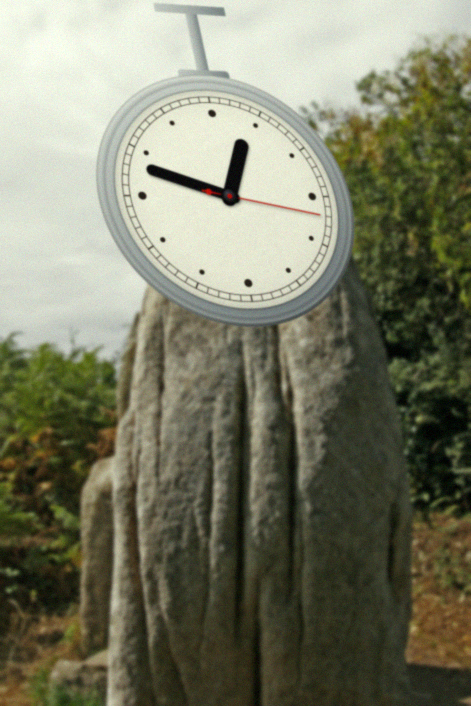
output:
12.48.17
